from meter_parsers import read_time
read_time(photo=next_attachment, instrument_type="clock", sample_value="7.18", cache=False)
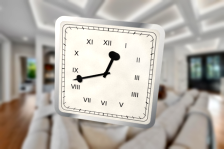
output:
12.42
